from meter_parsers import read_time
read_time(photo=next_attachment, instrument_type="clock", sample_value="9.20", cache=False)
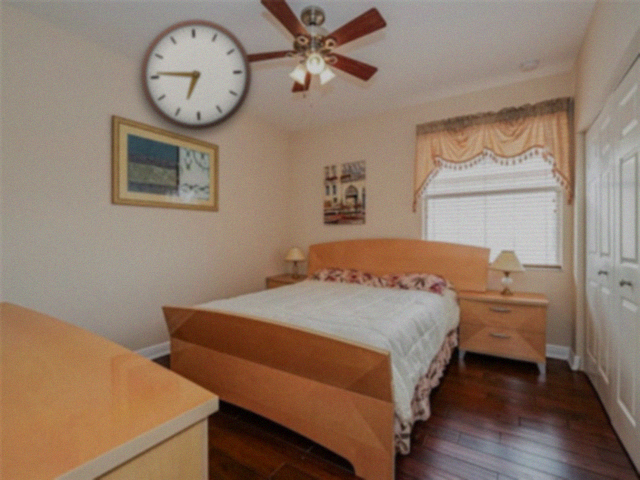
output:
6.46
